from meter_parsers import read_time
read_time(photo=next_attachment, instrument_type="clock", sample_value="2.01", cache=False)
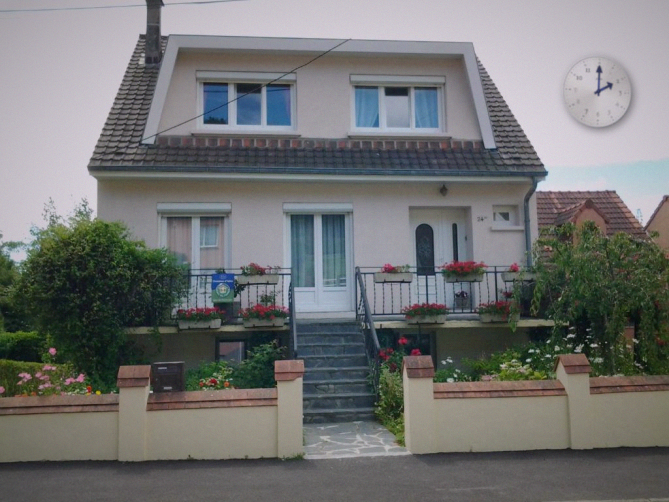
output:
2.00
